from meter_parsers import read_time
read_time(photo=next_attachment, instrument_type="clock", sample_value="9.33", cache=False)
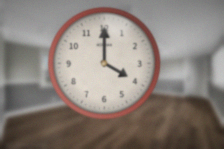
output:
4.00
